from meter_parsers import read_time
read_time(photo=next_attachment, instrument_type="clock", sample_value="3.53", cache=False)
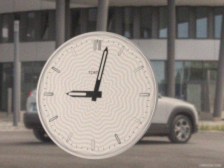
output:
9.02
